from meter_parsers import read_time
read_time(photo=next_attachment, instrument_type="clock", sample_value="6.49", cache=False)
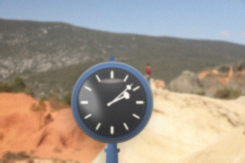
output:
2.08
